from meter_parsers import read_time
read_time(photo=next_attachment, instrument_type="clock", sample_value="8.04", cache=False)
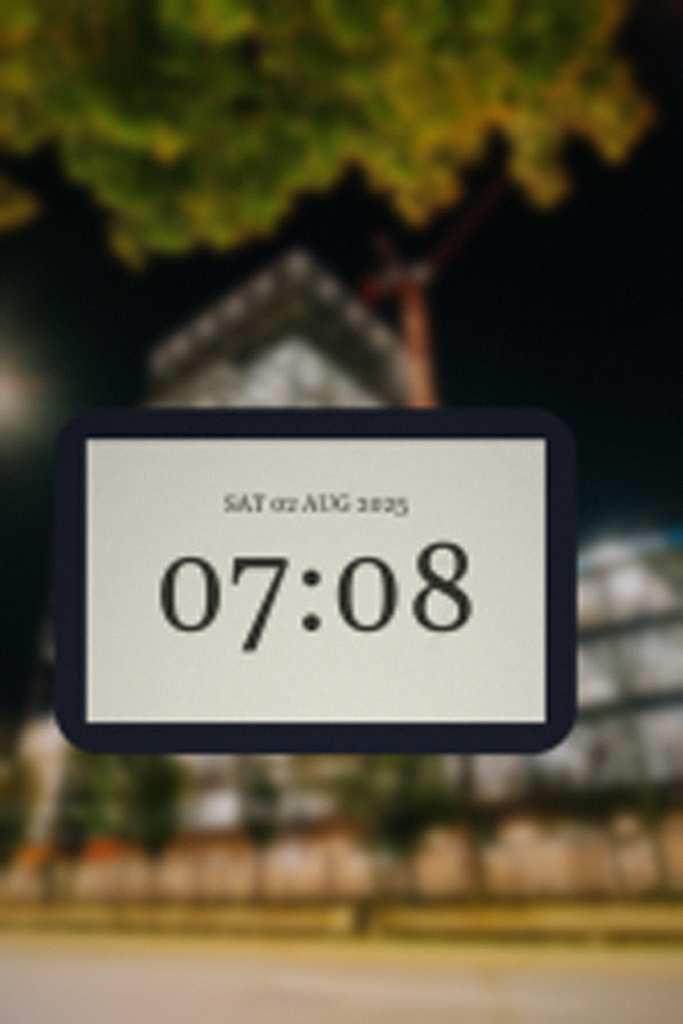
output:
7.08
